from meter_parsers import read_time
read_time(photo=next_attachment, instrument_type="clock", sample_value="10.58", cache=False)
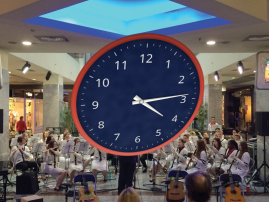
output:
4.14
